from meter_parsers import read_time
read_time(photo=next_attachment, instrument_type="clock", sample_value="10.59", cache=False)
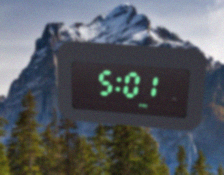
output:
5.01
